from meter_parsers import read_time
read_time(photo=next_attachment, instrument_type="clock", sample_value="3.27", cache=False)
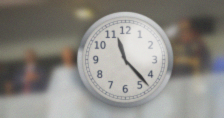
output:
11.23
